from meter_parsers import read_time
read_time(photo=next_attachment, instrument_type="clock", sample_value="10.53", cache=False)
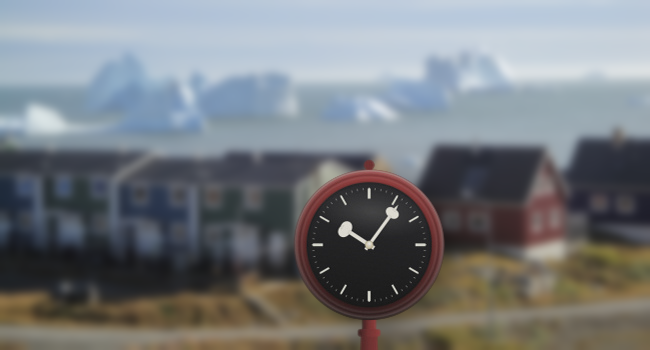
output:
10.06
